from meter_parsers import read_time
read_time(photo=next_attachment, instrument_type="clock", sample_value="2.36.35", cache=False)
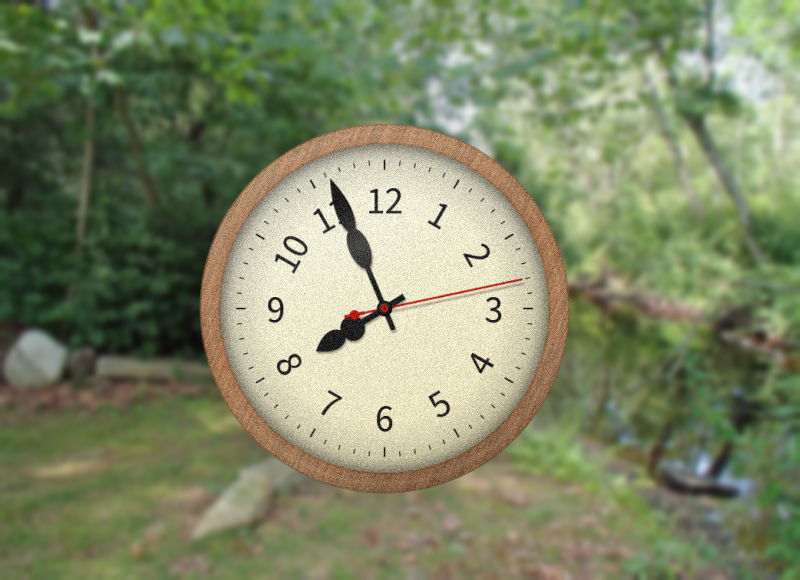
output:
7.56.13
